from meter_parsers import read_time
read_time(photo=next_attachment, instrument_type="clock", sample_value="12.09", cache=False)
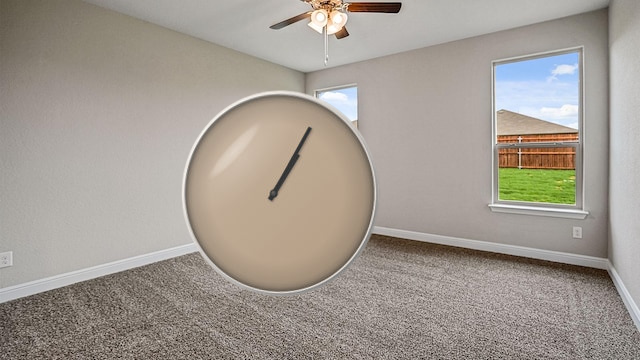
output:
1.05
